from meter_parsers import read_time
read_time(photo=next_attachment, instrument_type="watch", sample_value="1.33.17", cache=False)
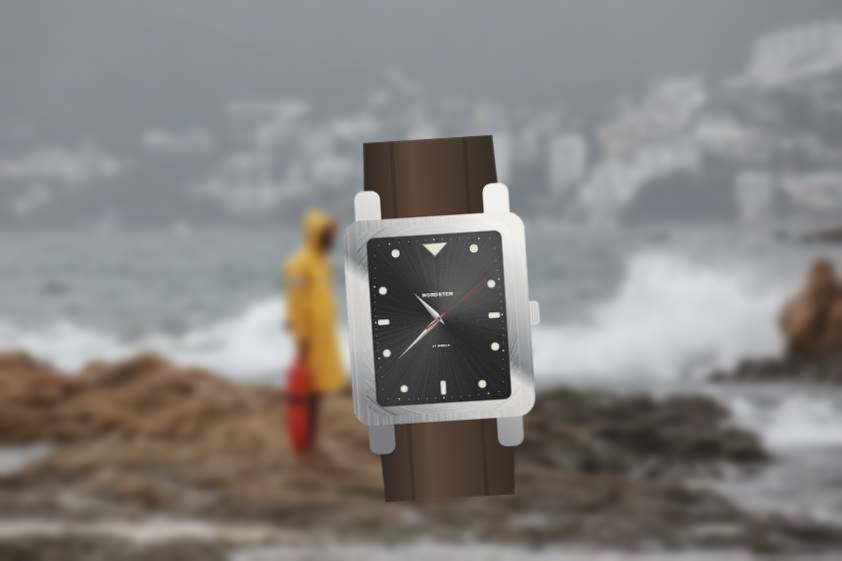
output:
10.38.09
